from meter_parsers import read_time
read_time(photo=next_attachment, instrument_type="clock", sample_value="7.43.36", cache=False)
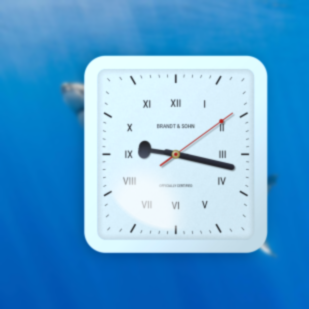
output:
9.17.09
